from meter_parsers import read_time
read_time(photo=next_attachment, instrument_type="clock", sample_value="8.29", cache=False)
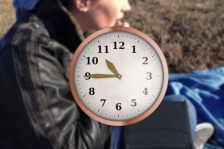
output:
10.45
